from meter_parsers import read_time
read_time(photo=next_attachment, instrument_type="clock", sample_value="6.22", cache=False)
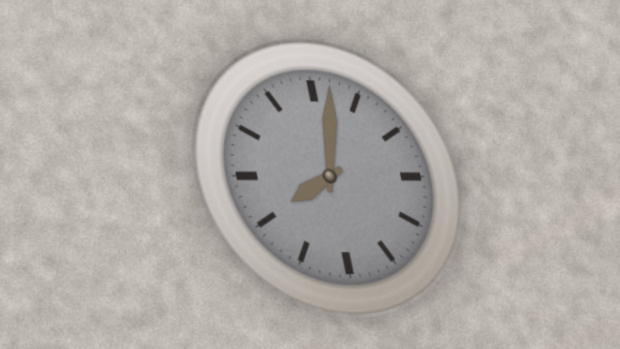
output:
8.02
